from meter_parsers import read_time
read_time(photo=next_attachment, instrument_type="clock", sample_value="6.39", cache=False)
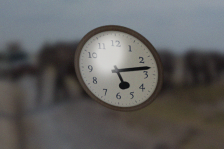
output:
5.13
